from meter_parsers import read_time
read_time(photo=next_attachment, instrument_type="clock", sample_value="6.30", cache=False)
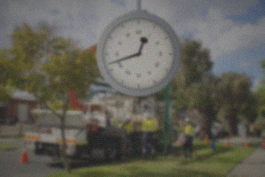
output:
12.42
